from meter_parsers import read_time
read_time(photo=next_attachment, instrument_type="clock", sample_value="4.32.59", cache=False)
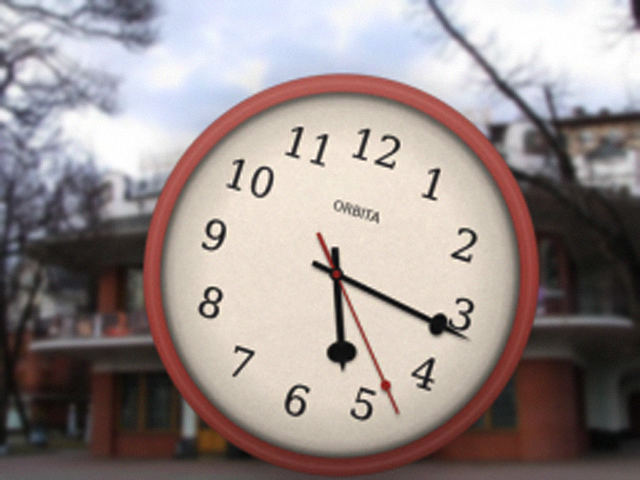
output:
5.16.23
